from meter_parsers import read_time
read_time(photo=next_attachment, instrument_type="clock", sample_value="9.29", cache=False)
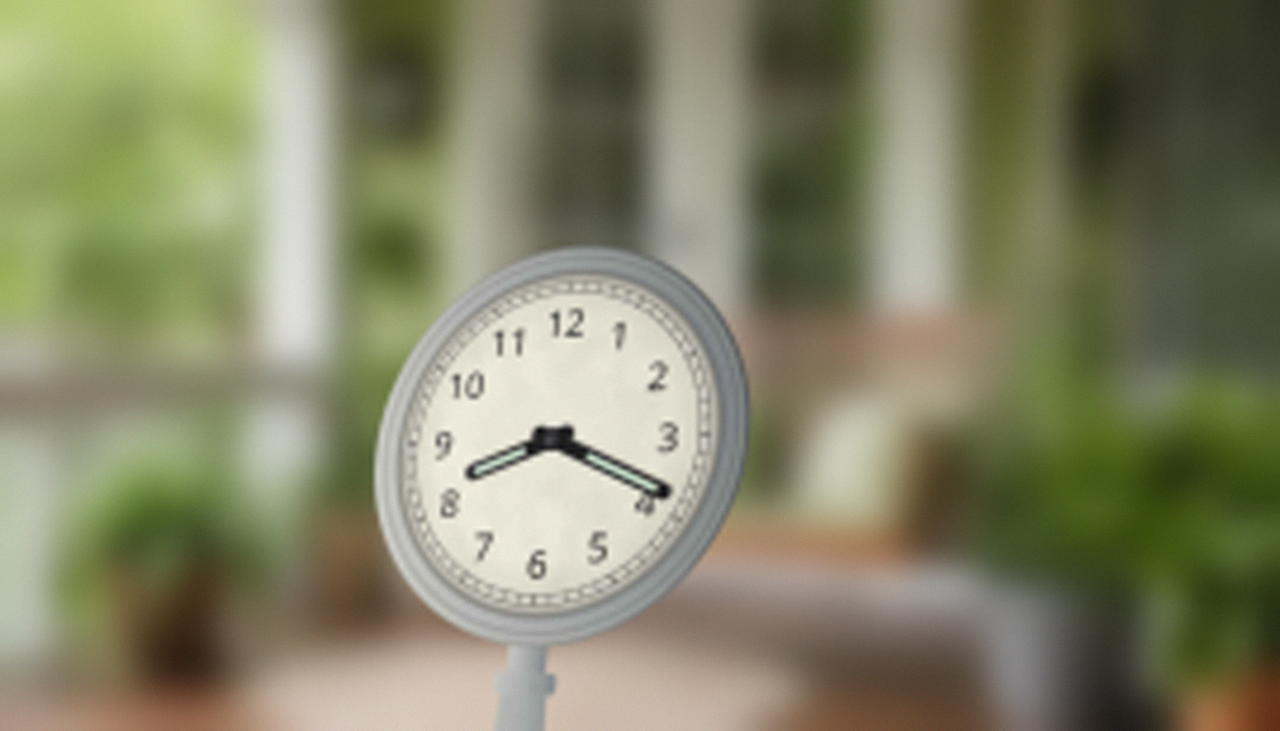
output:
8.19
